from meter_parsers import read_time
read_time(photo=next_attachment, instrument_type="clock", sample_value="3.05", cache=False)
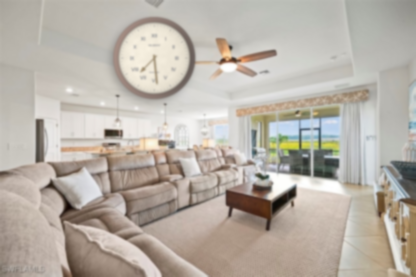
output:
7.29
